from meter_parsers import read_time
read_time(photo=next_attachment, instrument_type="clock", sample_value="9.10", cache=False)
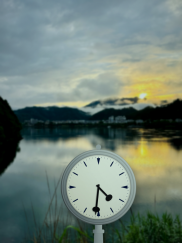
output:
4.31
